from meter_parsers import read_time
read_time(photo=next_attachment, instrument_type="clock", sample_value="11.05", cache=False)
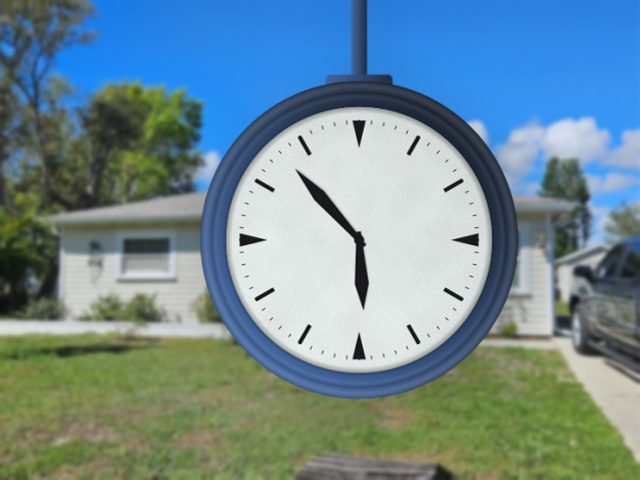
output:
5.53
